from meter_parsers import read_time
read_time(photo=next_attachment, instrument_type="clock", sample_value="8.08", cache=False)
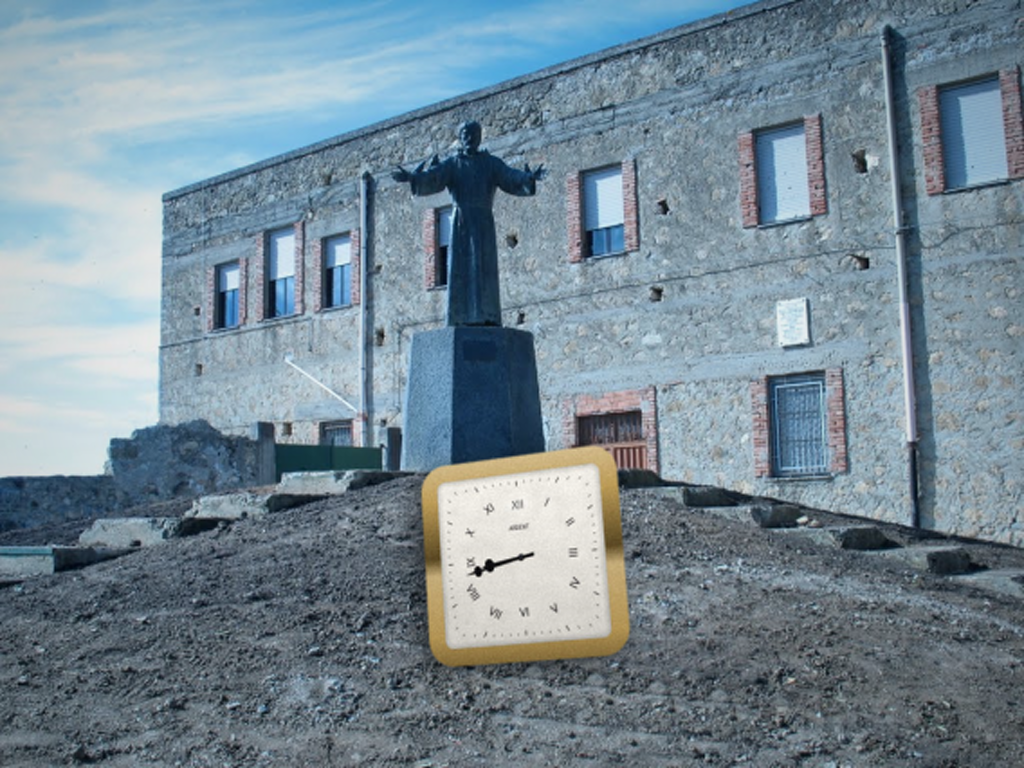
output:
8.43
